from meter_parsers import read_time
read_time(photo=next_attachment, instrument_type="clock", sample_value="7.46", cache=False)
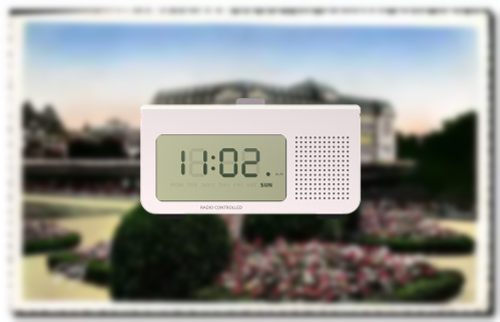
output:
11.02
